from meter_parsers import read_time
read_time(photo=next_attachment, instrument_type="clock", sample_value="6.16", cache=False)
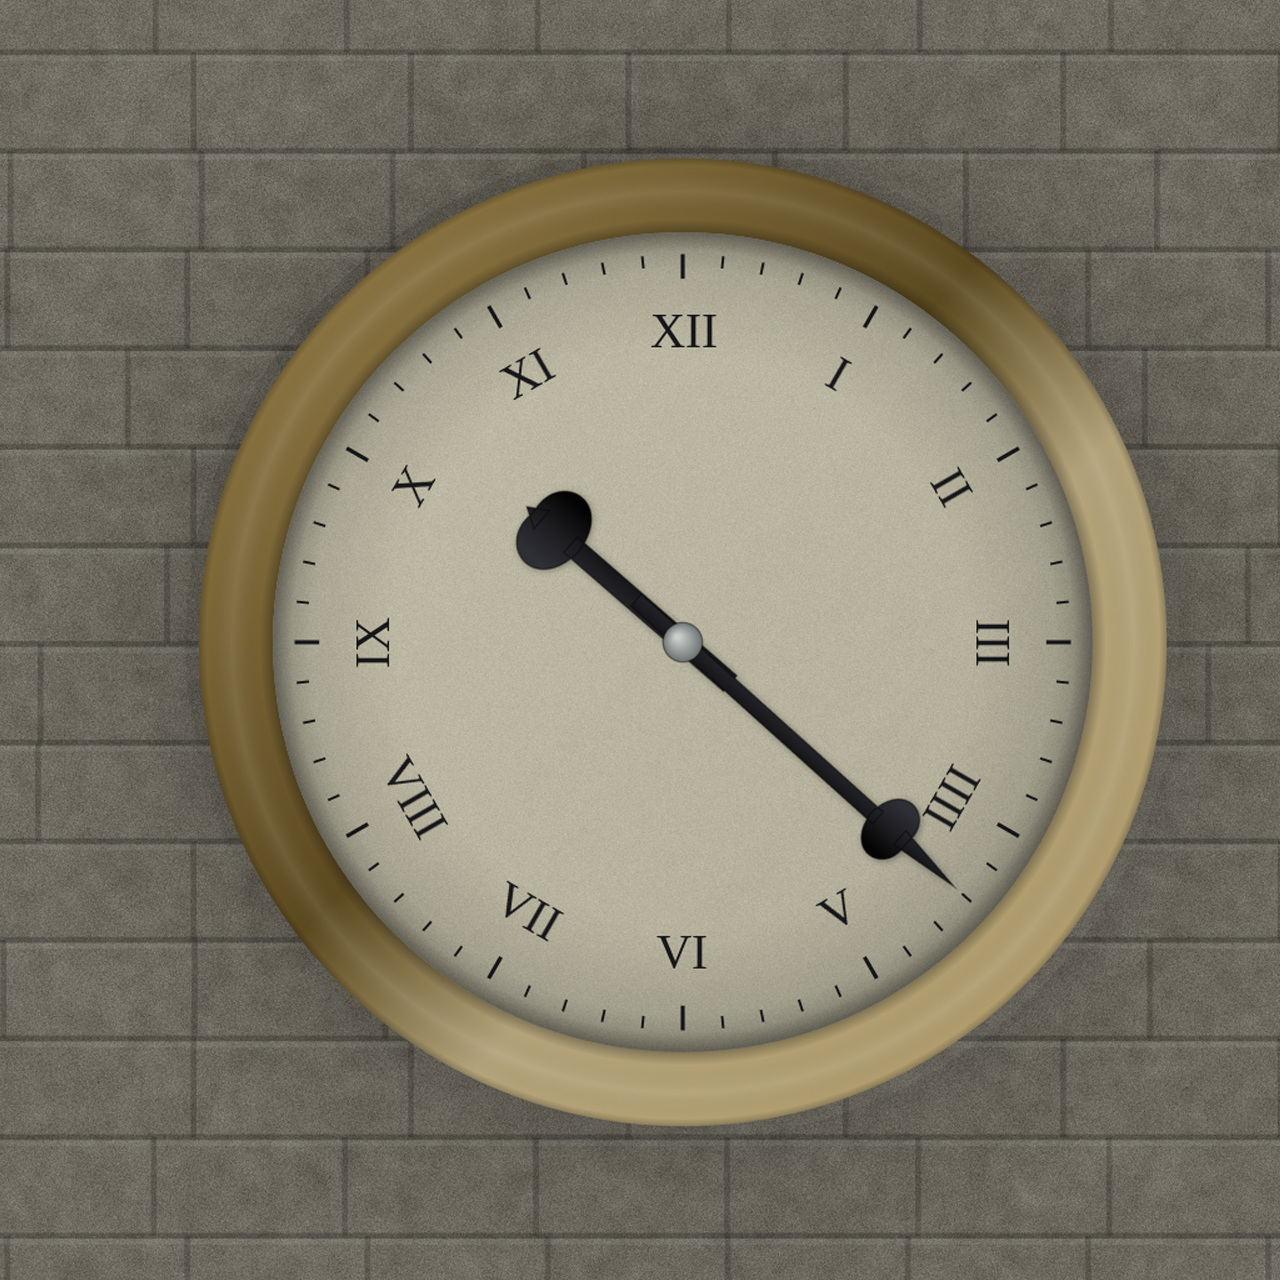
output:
10.22
